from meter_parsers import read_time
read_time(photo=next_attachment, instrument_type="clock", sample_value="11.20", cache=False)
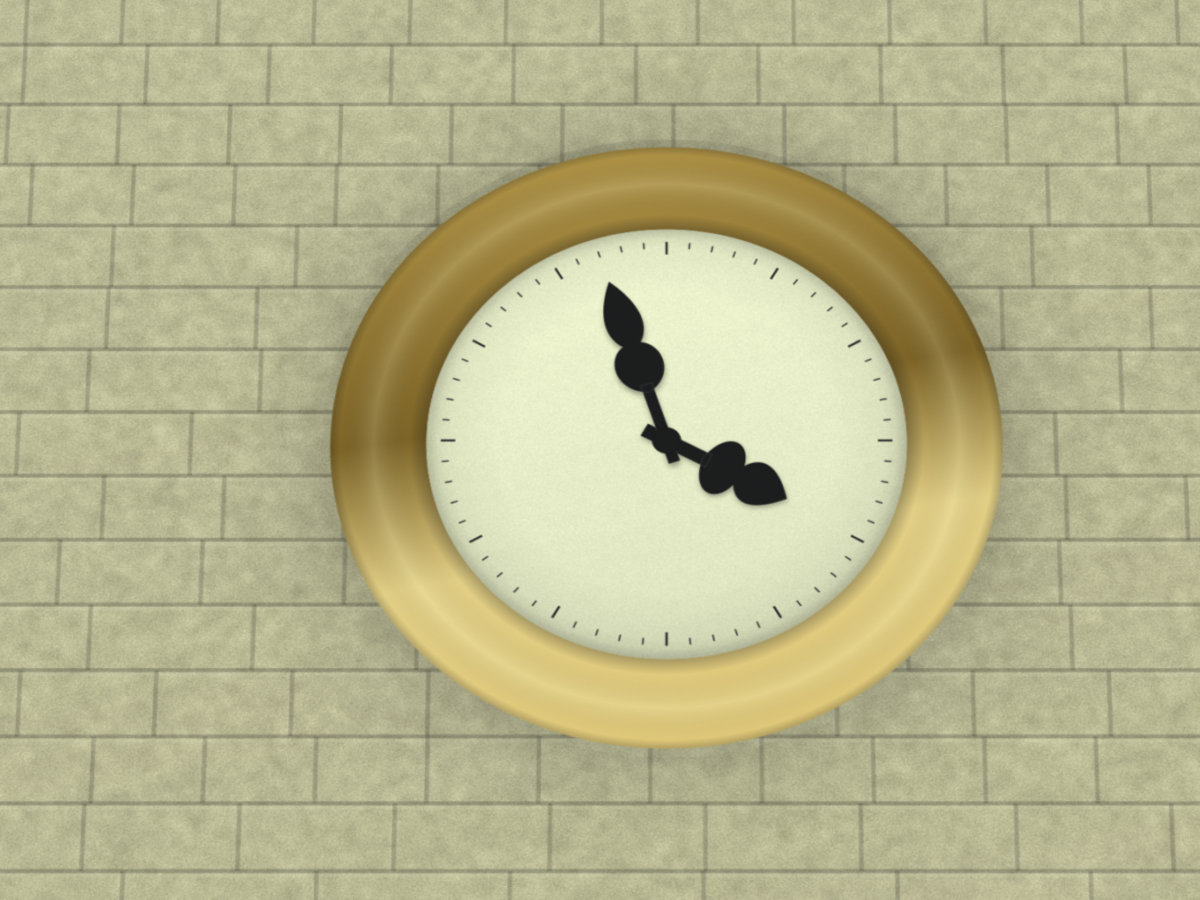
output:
3.57
